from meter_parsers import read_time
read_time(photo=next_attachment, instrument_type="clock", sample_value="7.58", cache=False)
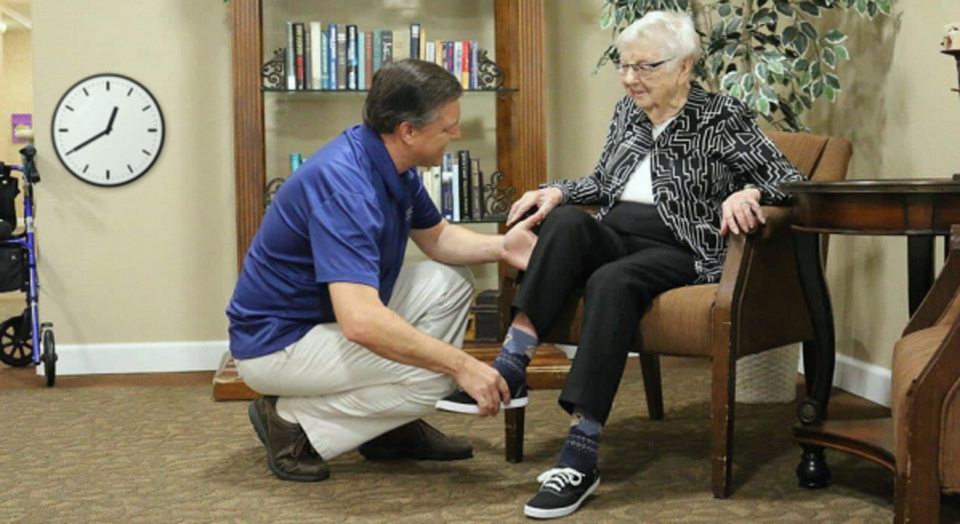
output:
12.40
